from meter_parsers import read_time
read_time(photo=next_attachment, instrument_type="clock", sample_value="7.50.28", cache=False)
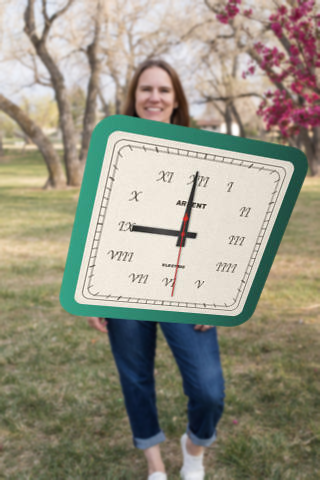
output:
8.59.29
